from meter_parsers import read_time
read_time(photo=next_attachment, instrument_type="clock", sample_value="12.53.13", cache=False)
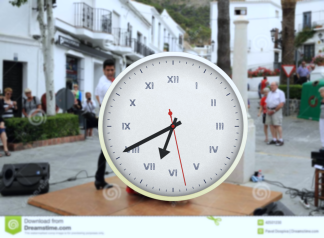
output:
6.40.28
